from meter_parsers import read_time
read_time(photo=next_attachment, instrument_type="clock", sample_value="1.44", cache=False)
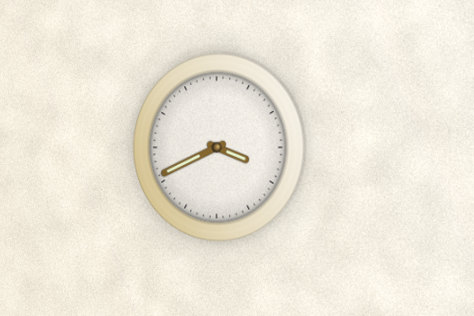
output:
3.41
